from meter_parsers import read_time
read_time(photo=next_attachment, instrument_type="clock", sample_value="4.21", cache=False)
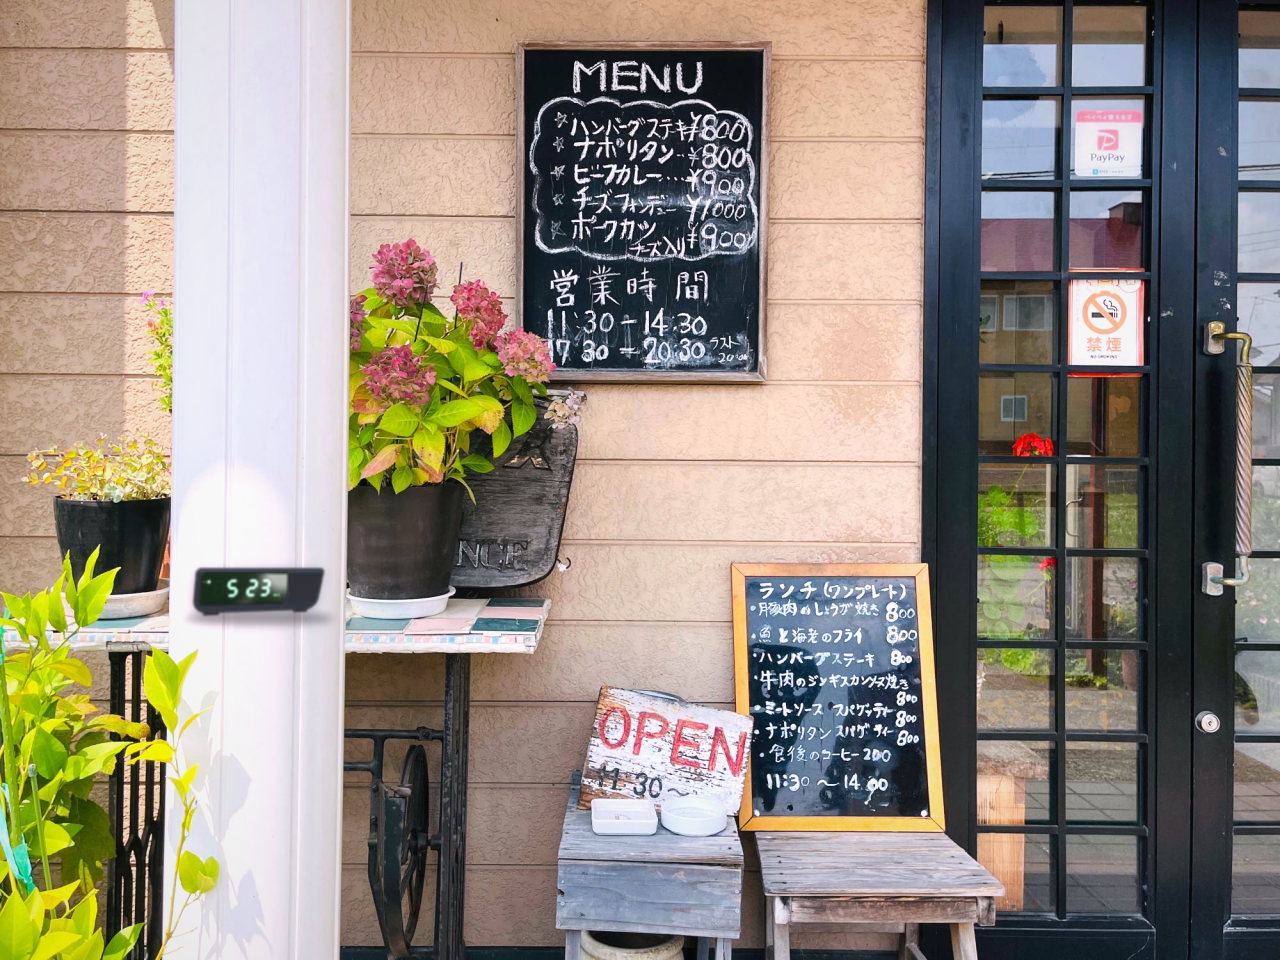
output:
5.23
